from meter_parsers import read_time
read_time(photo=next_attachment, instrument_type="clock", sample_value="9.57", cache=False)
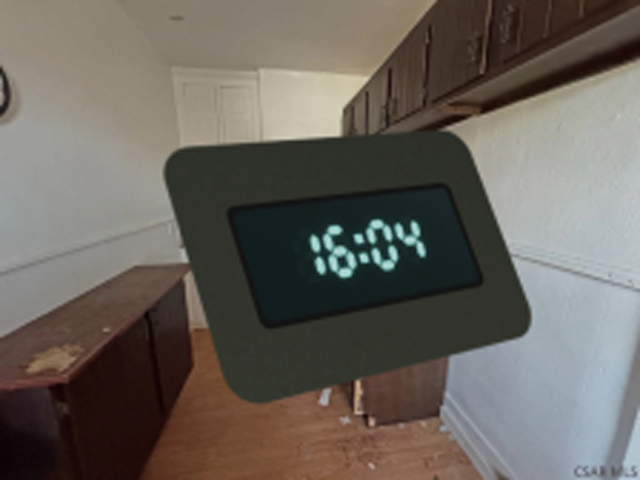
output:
16.04
